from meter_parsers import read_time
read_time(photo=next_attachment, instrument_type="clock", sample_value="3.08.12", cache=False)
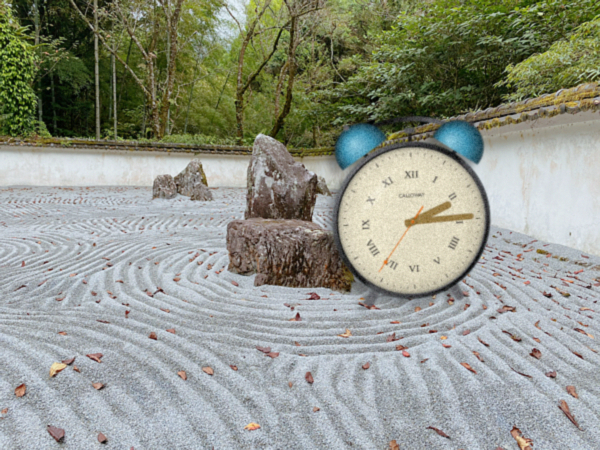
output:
2.14.36
